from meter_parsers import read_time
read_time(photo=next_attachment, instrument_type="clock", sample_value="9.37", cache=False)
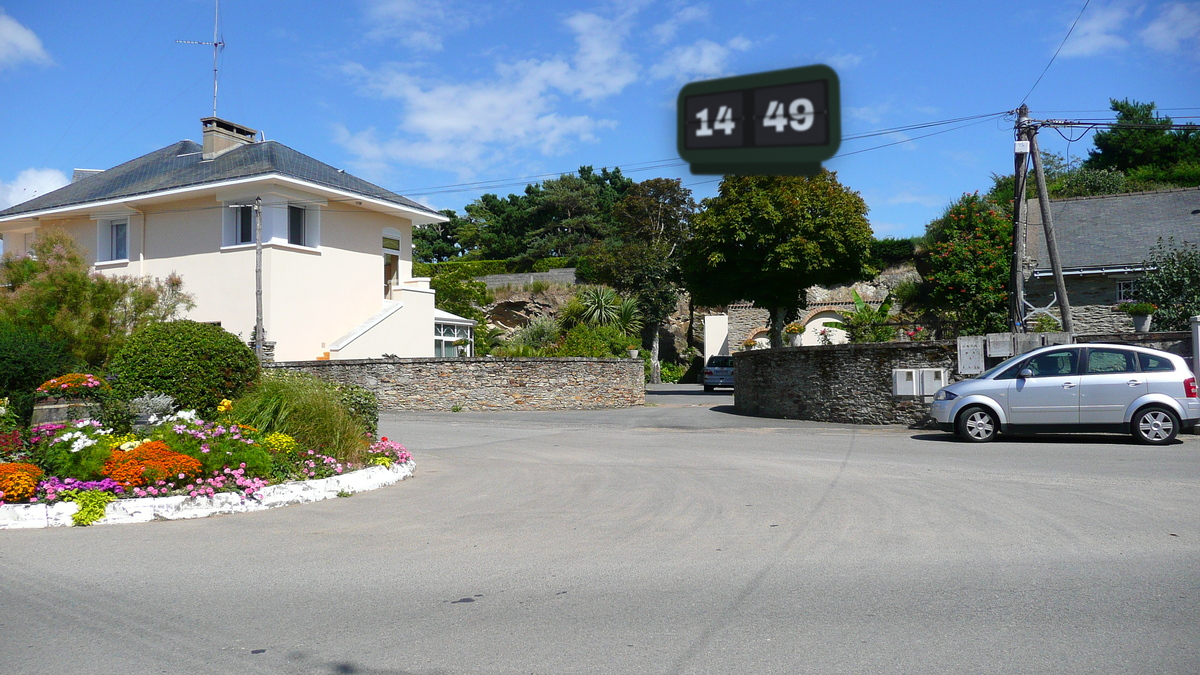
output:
14.49
